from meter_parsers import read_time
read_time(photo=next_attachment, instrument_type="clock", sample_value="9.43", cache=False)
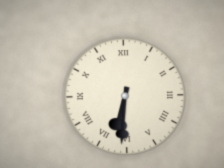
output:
6.31
